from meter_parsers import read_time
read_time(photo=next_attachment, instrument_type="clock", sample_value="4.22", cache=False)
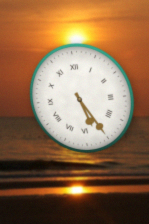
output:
5.25
